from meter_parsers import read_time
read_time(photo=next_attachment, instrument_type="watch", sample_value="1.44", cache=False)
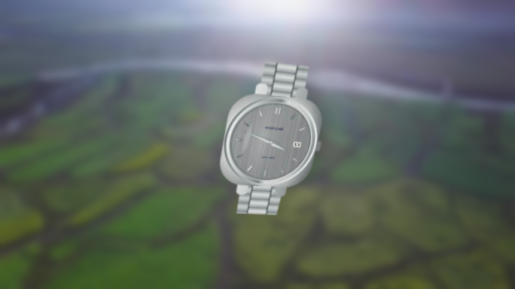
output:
3.48
